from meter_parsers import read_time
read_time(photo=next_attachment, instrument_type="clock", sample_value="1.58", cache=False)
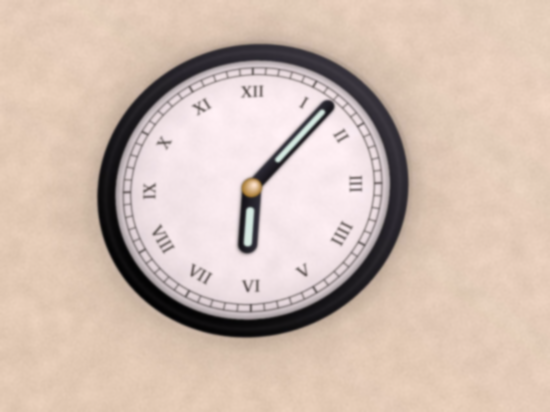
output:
6.07
